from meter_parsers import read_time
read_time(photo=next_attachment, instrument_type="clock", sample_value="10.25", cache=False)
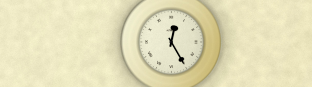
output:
12.25
